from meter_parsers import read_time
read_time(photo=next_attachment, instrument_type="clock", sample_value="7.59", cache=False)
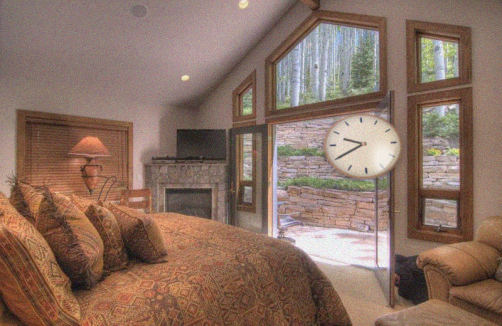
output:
9.40
